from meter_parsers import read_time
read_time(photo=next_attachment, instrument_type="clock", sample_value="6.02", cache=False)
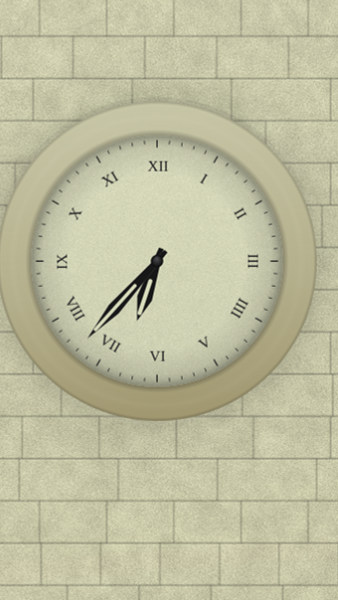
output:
6.37
